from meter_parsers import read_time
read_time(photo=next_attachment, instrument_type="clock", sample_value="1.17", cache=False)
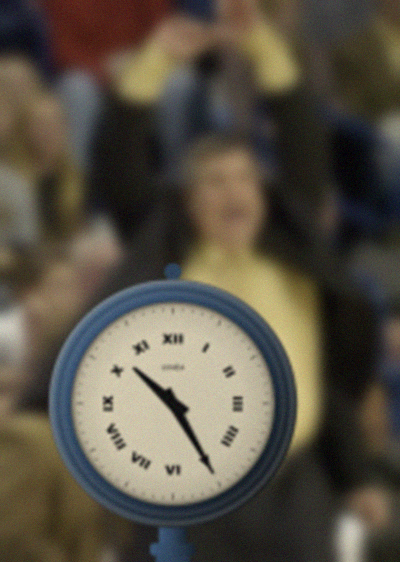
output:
10.25
